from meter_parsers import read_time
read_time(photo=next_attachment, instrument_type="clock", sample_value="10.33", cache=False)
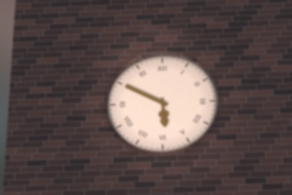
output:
5.50
